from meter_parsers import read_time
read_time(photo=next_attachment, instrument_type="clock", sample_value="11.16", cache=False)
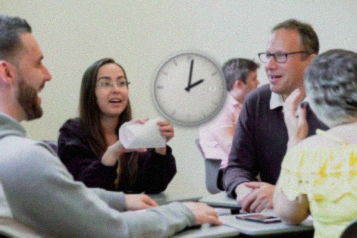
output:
2.01
